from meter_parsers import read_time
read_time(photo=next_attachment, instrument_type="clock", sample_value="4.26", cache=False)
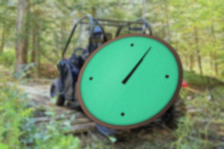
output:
1.05
